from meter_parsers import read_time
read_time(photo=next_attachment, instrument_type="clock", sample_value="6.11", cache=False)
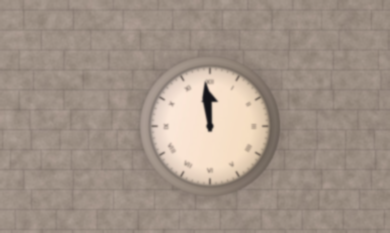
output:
11.59
